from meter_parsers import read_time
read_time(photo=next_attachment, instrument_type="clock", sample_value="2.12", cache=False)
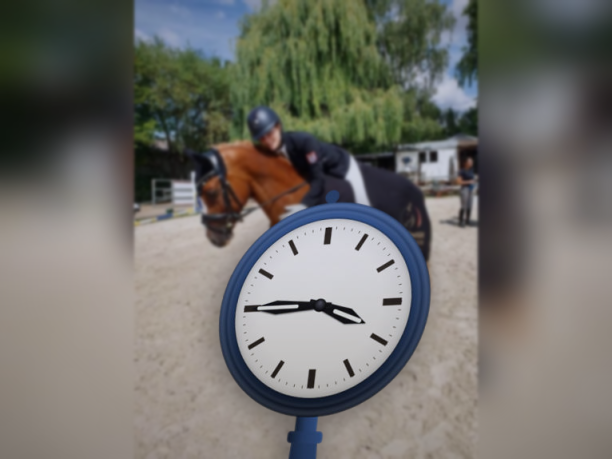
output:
3.45
